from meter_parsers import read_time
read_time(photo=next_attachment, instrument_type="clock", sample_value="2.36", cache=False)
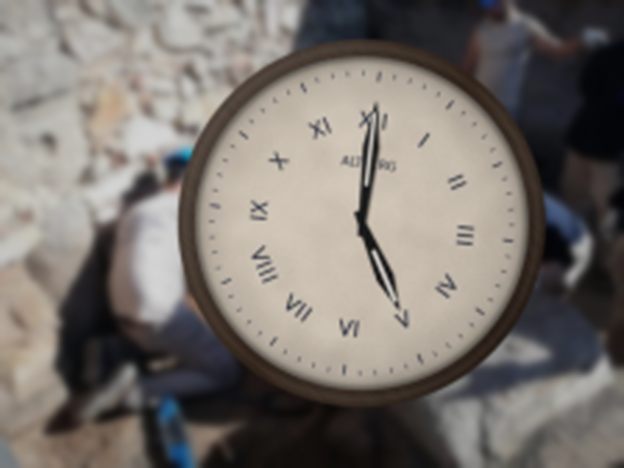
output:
5.00
